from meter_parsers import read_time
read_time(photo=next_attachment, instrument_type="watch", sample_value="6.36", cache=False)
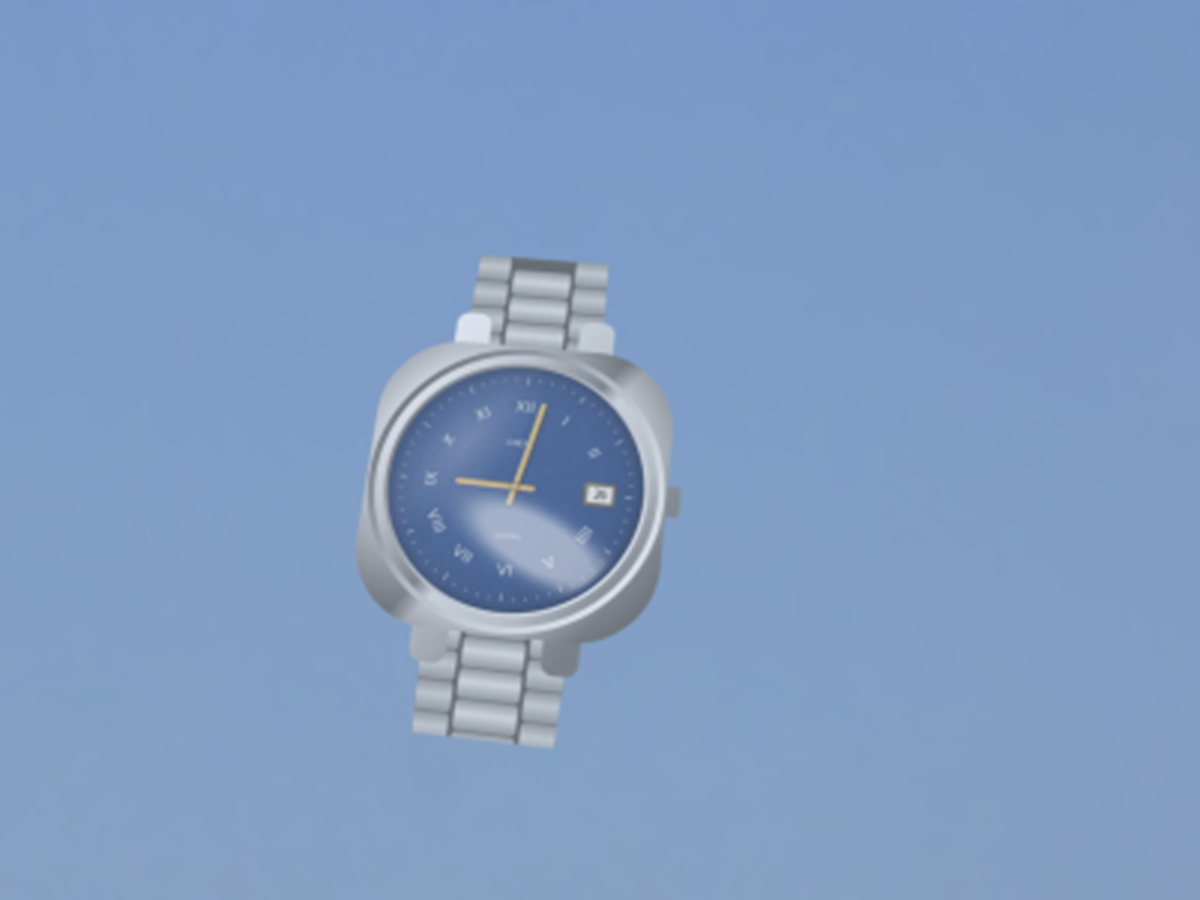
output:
9.02
